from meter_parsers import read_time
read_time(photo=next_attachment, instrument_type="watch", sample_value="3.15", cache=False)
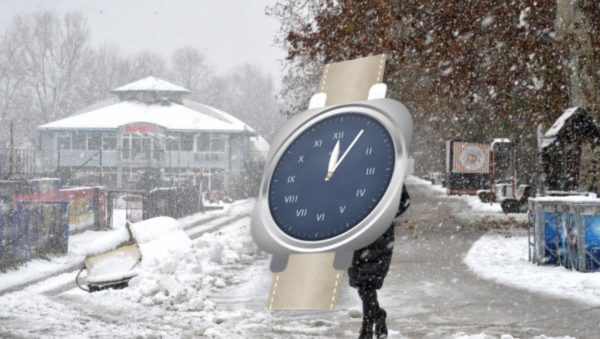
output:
12.05
